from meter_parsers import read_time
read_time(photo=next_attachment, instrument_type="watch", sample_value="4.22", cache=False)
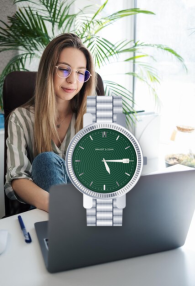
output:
5.15
